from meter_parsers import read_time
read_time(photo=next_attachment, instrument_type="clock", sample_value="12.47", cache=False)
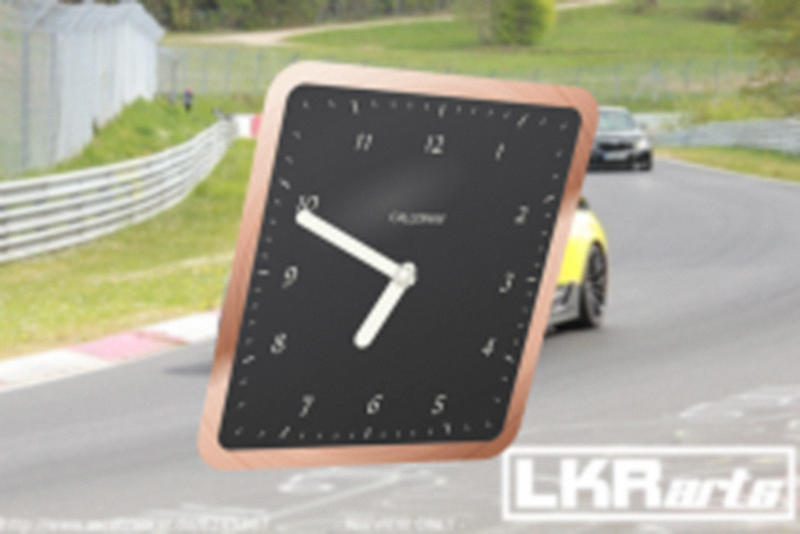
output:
6.49
